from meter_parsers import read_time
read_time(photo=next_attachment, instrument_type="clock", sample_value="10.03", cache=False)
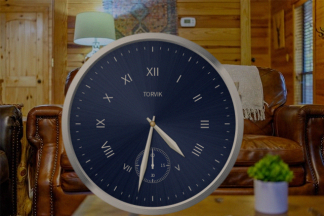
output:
4.32
